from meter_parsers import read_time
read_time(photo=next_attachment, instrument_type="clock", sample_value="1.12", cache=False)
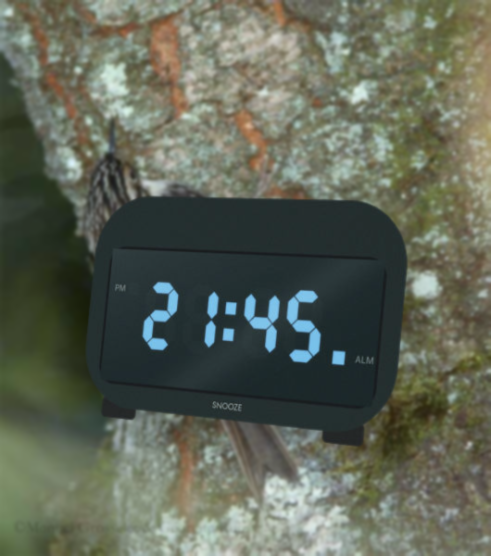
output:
21.45
